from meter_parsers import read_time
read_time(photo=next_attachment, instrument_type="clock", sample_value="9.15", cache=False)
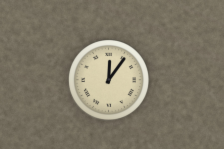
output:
12.06
